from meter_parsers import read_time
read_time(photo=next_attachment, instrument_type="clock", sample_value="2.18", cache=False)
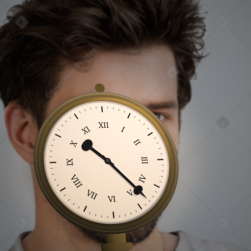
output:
10.23
